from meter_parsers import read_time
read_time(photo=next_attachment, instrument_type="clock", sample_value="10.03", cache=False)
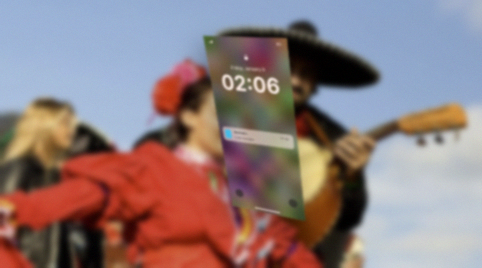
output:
2.06
